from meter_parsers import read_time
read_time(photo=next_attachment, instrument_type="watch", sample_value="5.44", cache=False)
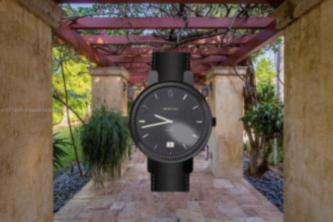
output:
9.43
